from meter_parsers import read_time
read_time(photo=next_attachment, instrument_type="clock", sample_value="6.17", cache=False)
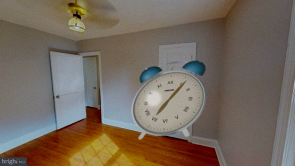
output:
7.06
